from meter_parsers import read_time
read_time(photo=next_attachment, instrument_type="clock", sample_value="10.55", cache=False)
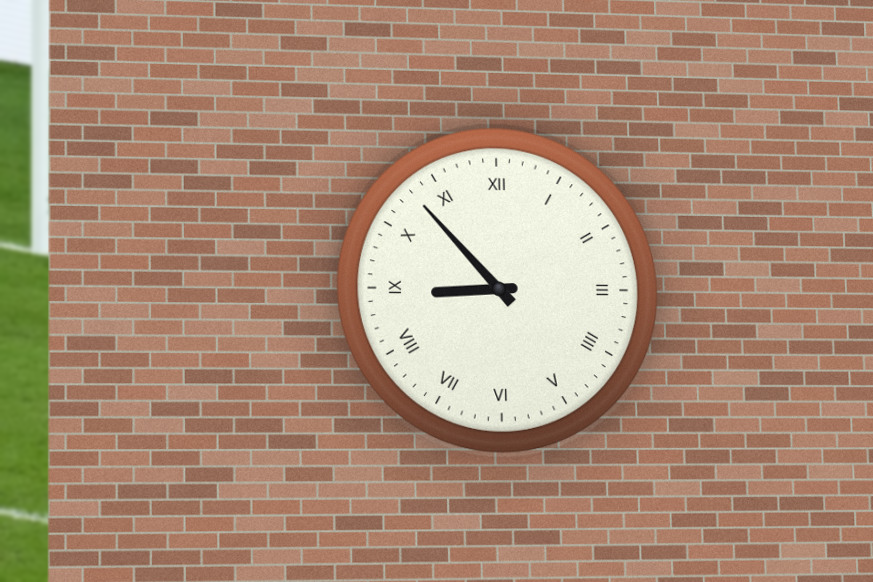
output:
8.53
